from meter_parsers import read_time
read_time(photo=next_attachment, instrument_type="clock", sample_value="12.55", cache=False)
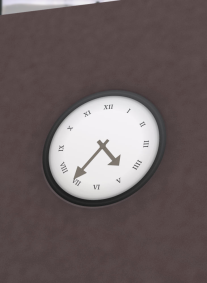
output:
4.36
